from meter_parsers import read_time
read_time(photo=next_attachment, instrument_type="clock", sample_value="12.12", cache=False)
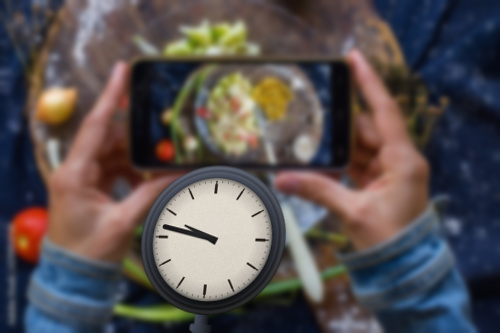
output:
9.47
